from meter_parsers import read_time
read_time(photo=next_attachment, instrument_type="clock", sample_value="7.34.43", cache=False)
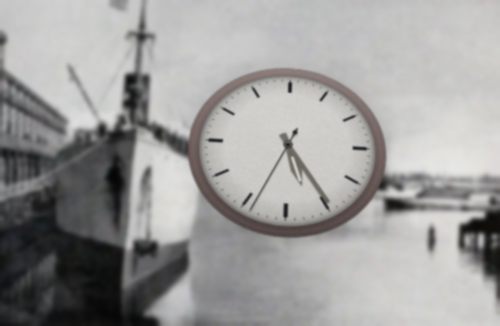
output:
5.24.34
